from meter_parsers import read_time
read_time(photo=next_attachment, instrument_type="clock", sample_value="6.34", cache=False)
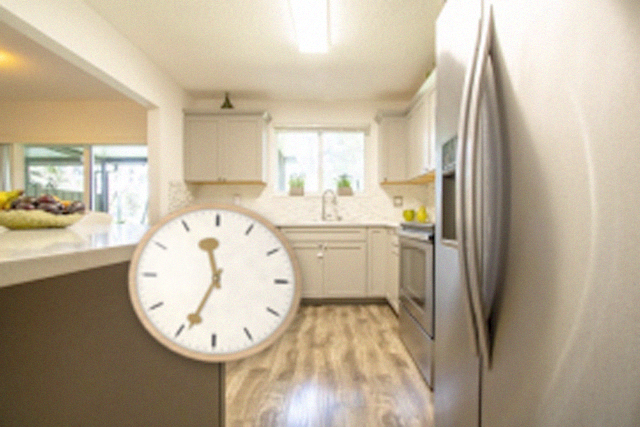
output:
11.34
